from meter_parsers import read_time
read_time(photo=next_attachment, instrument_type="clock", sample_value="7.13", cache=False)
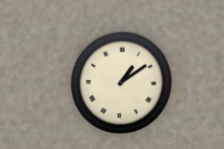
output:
1.09
